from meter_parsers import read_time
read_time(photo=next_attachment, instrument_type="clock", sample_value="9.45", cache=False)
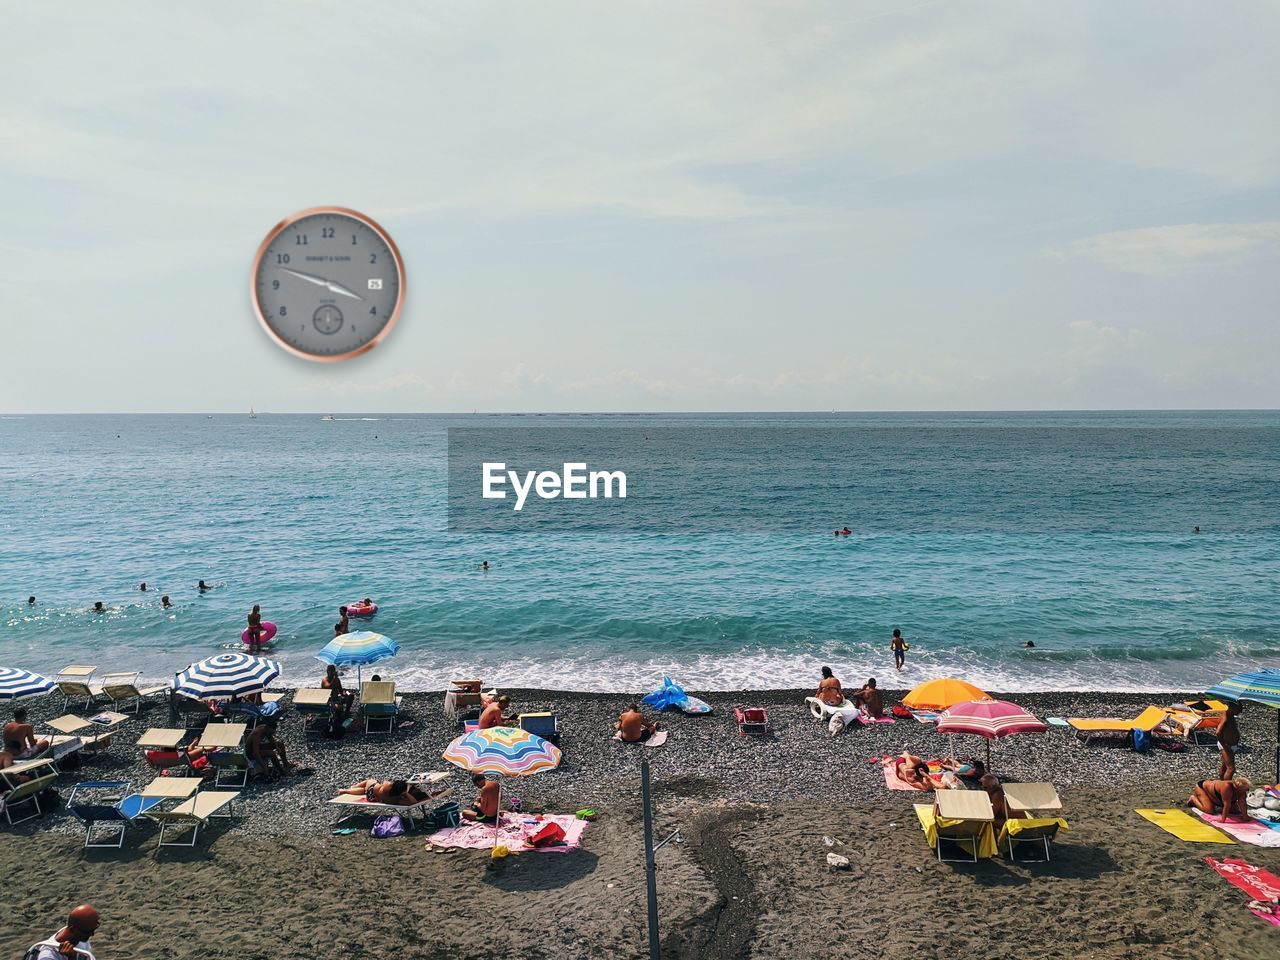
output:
3.48
